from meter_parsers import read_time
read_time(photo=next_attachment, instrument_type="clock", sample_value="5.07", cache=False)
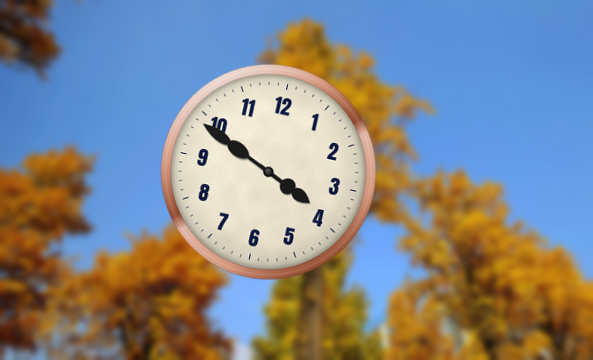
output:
3.49
